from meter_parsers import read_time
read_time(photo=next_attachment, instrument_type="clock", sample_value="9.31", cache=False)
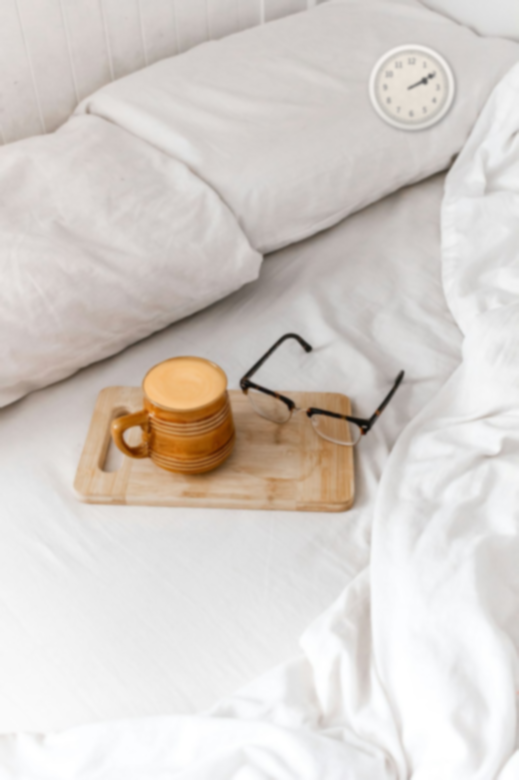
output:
2.10
